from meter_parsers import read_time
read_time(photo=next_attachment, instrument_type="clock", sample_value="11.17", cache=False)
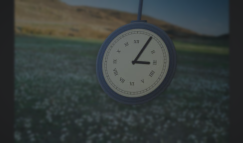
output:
3.05
